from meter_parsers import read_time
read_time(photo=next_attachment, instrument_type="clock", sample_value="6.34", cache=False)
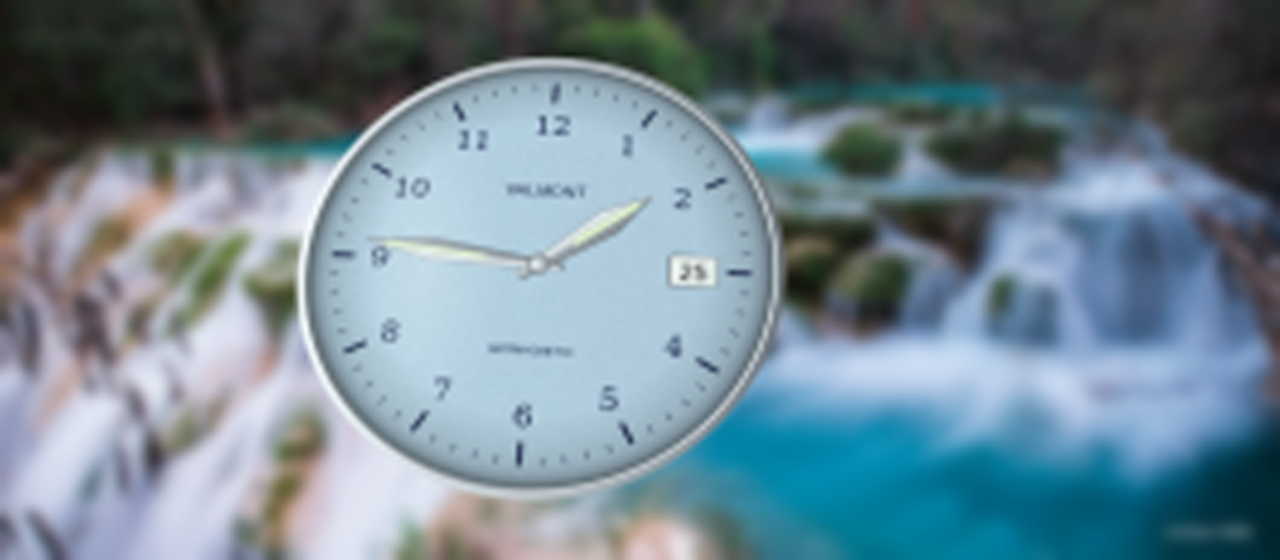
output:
1.46
